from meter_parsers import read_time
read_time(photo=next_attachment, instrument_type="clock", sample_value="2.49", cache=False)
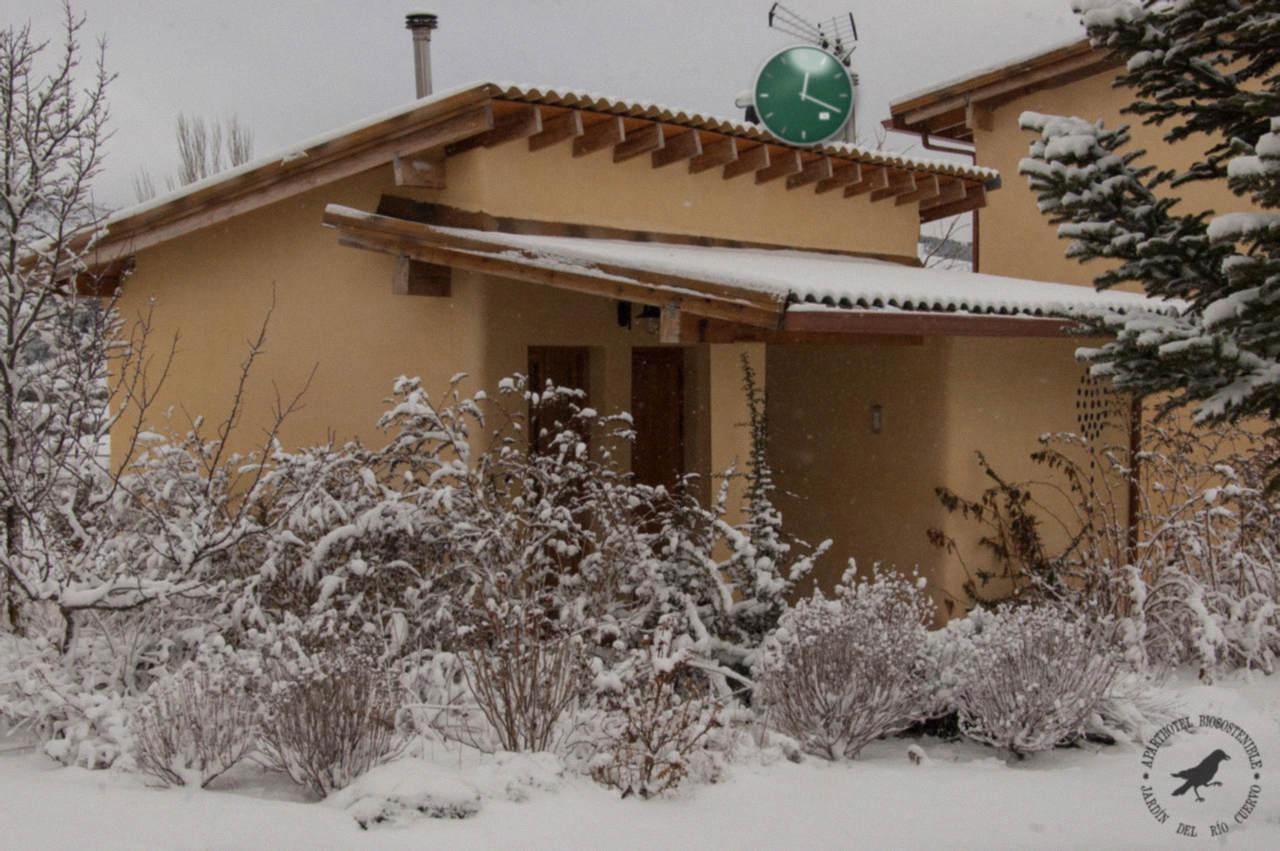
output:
12.19
